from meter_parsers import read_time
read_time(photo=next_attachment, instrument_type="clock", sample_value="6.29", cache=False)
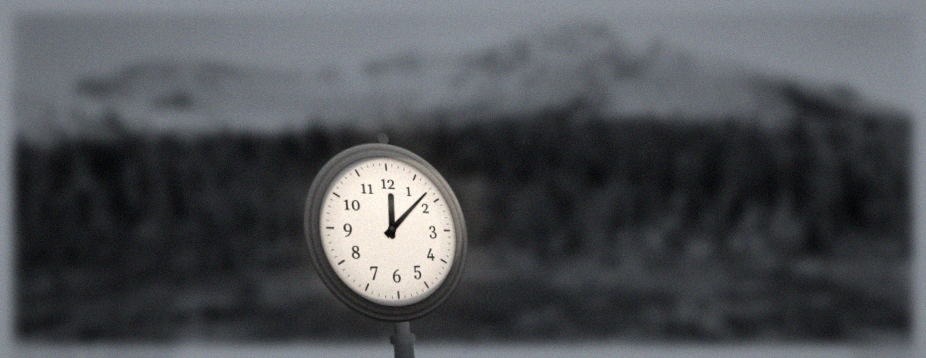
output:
12.08
